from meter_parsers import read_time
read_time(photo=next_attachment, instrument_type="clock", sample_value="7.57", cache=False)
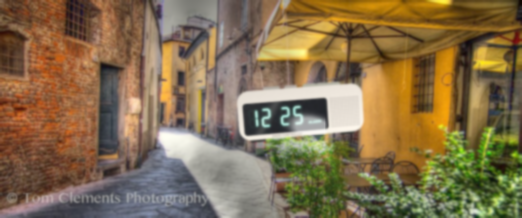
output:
12.25
